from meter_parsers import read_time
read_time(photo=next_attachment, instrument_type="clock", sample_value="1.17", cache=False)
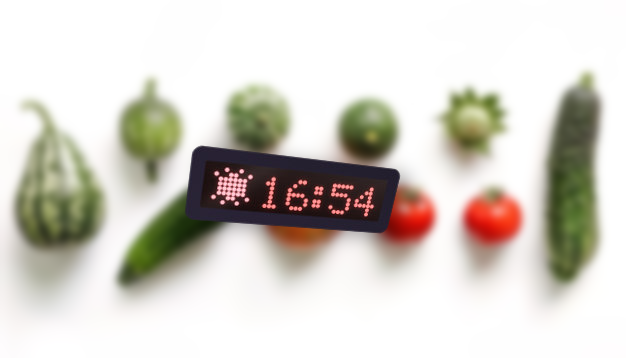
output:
16.54
